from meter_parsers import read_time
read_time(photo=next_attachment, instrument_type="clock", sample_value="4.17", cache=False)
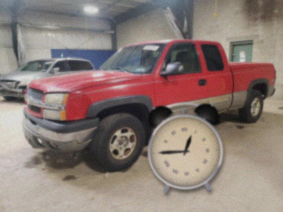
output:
12.45
